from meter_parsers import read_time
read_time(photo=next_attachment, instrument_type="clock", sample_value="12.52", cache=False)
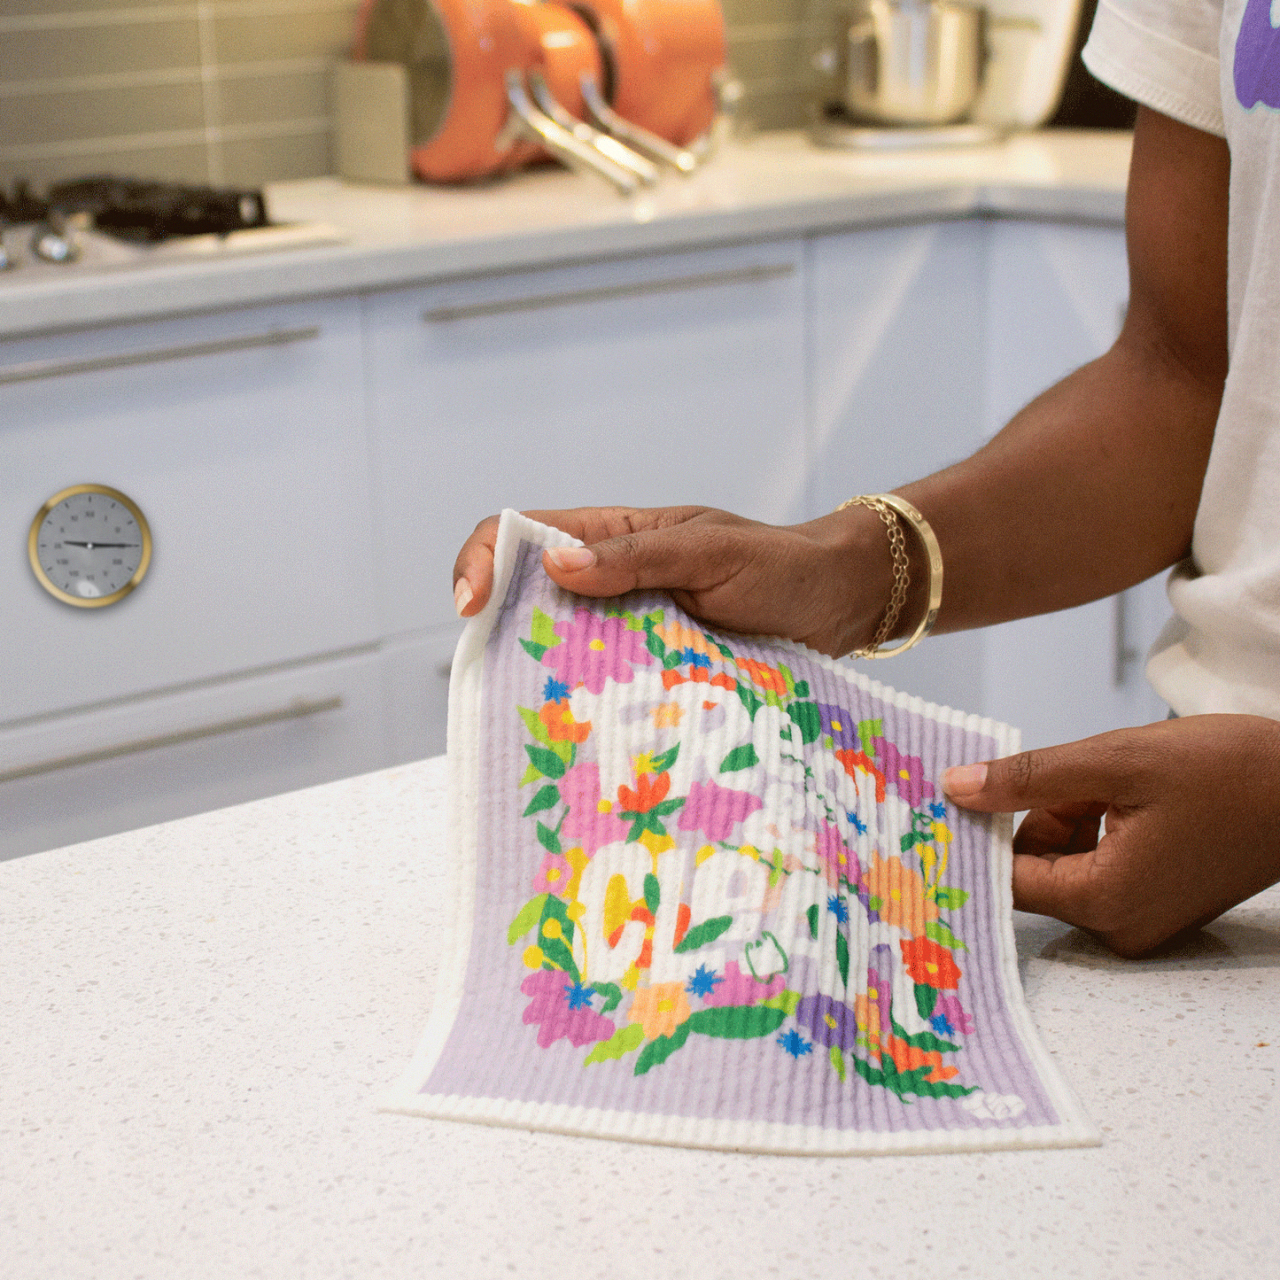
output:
9.15
